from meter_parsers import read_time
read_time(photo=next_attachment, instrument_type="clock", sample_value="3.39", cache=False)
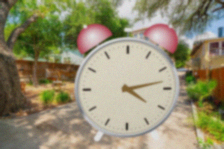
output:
4.13
